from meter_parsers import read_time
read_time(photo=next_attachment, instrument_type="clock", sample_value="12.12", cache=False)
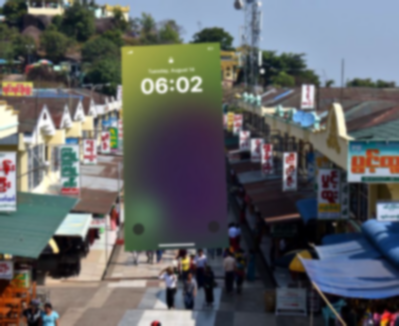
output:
6.02
